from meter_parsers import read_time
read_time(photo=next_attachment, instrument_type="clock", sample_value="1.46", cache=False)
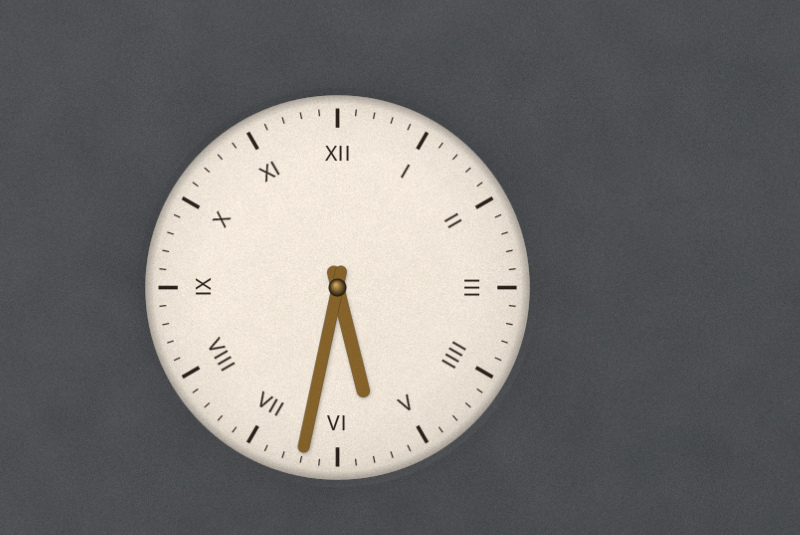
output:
5.32
